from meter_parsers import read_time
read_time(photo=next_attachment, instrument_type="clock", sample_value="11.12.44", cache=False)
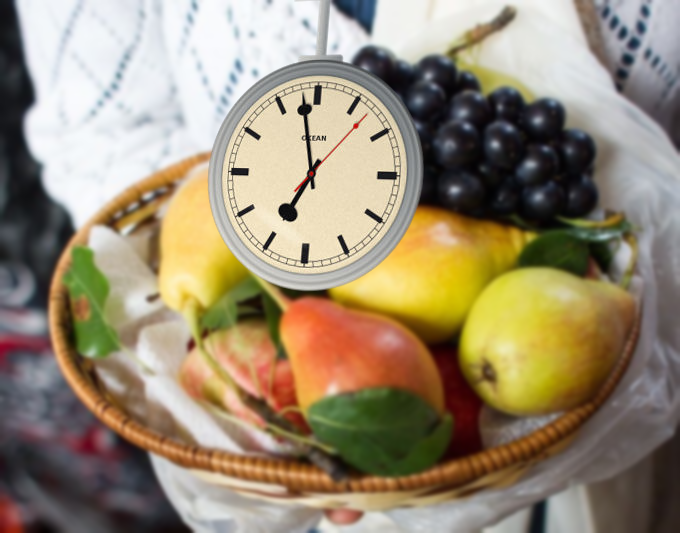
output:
6.58.07
